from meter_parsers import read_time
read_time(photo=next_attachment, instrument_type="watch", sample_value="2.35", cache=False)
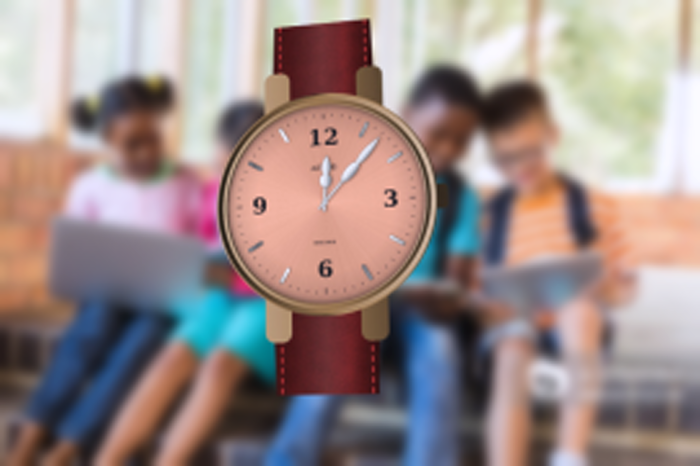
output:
12.07
